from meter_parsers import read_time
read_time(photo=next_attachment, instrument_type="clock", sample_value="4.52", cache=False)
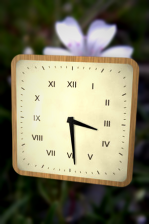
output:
3.29
